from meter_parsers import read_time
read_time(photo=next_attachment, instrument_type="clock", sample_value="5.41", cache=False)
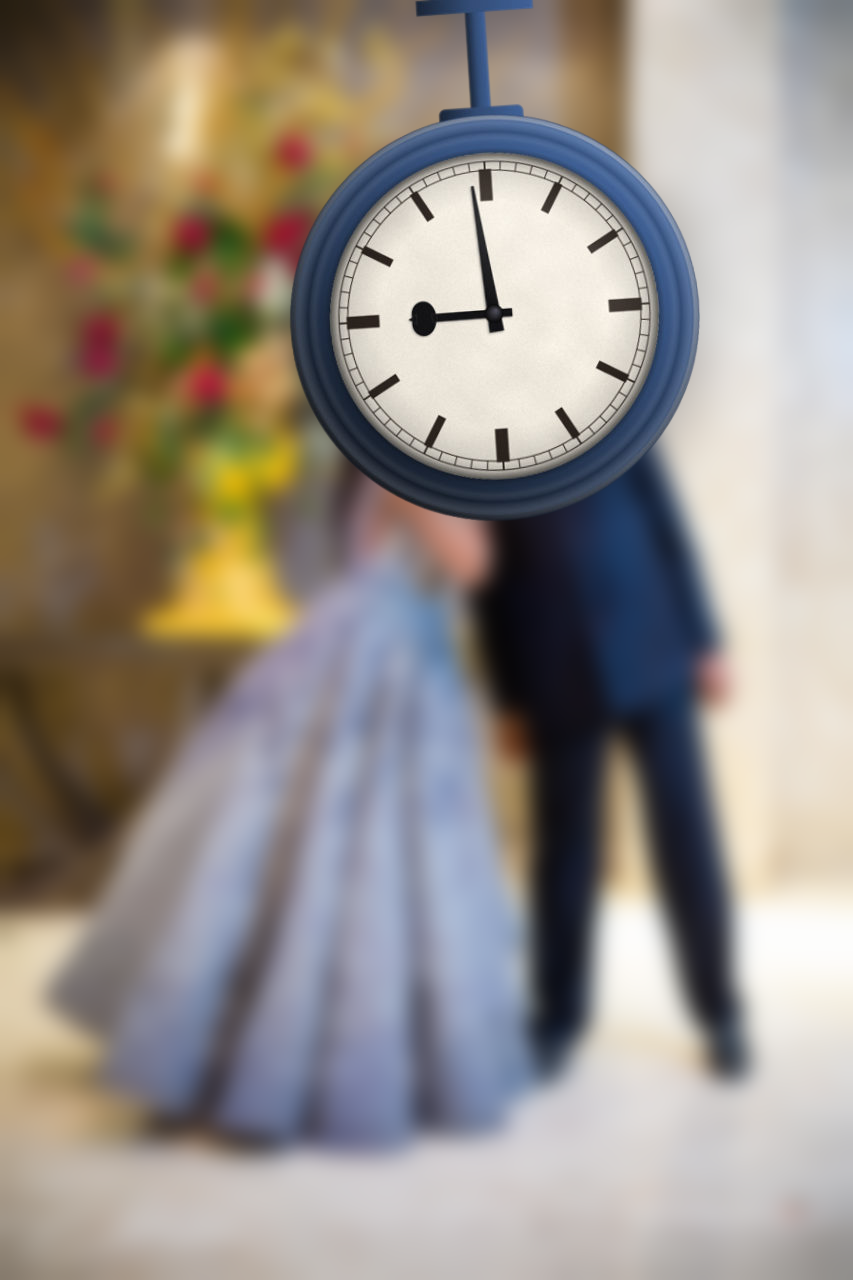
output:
8.59
